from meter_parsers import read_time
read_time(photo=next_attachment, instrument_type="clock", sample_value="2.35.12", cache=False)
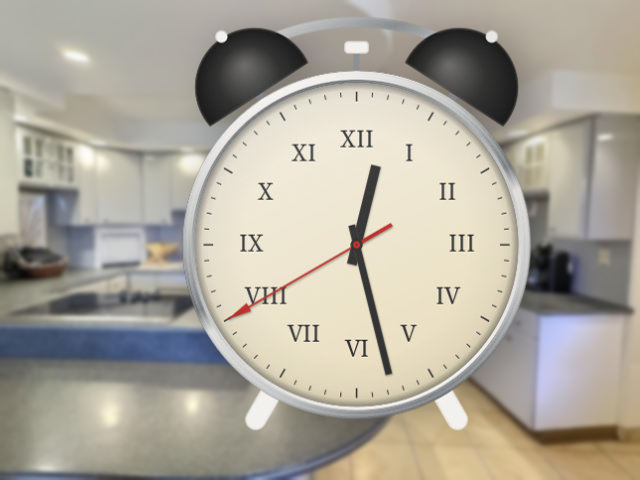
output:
12.27.40
